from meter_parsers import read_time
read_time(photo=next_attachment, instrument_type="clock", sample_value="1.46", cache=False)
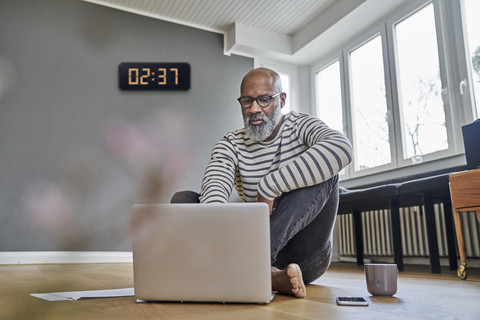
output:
2.37
